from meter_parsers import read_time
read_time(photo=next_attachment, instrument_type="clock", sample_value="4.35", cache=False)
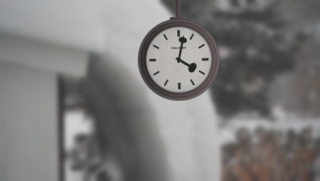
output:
4.02
